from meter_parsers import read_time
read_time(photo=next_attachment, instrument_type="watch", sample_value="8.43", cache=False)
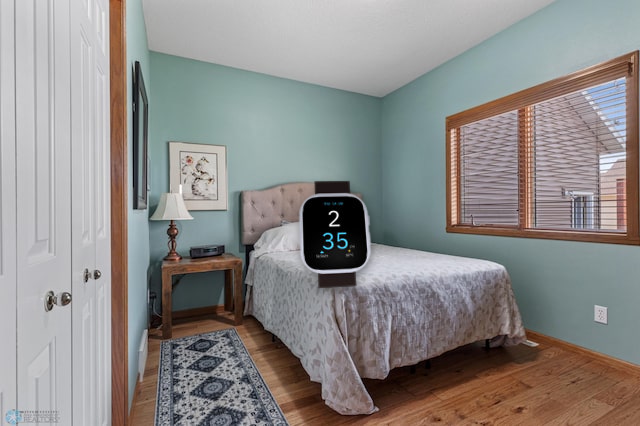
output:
2.35
